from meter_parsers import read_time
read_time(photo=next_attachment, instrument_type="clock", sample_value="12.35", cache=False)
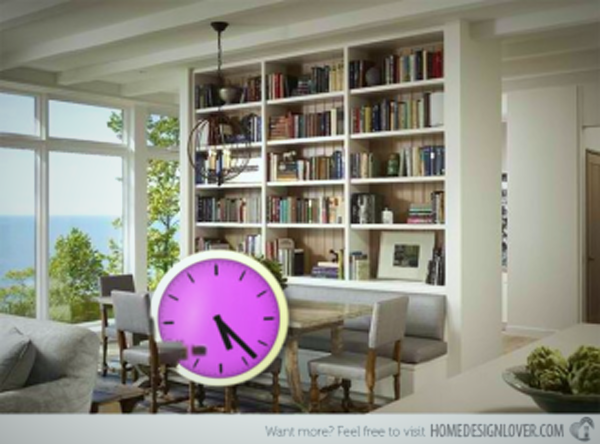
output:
5.23
